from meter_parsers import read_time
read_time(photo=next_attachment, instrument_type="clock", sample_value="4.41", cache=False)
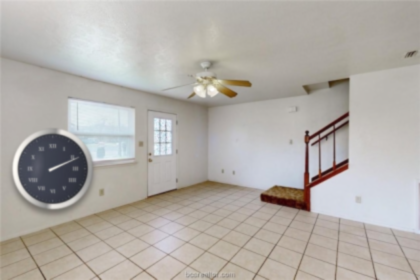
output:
2.11
